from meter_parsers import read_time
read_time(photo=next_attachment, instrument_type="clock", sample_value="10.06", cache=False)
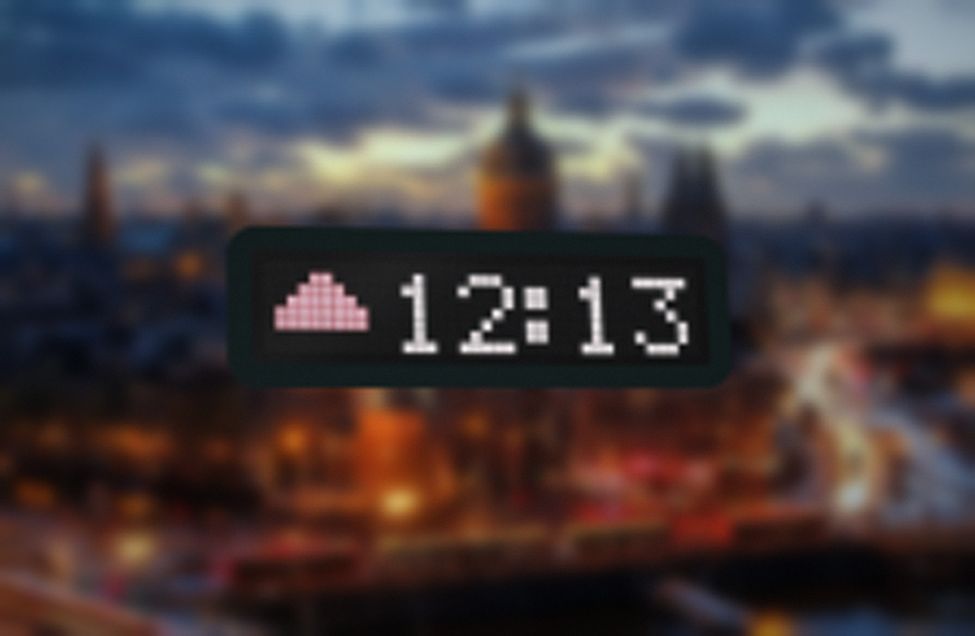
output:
12.13
